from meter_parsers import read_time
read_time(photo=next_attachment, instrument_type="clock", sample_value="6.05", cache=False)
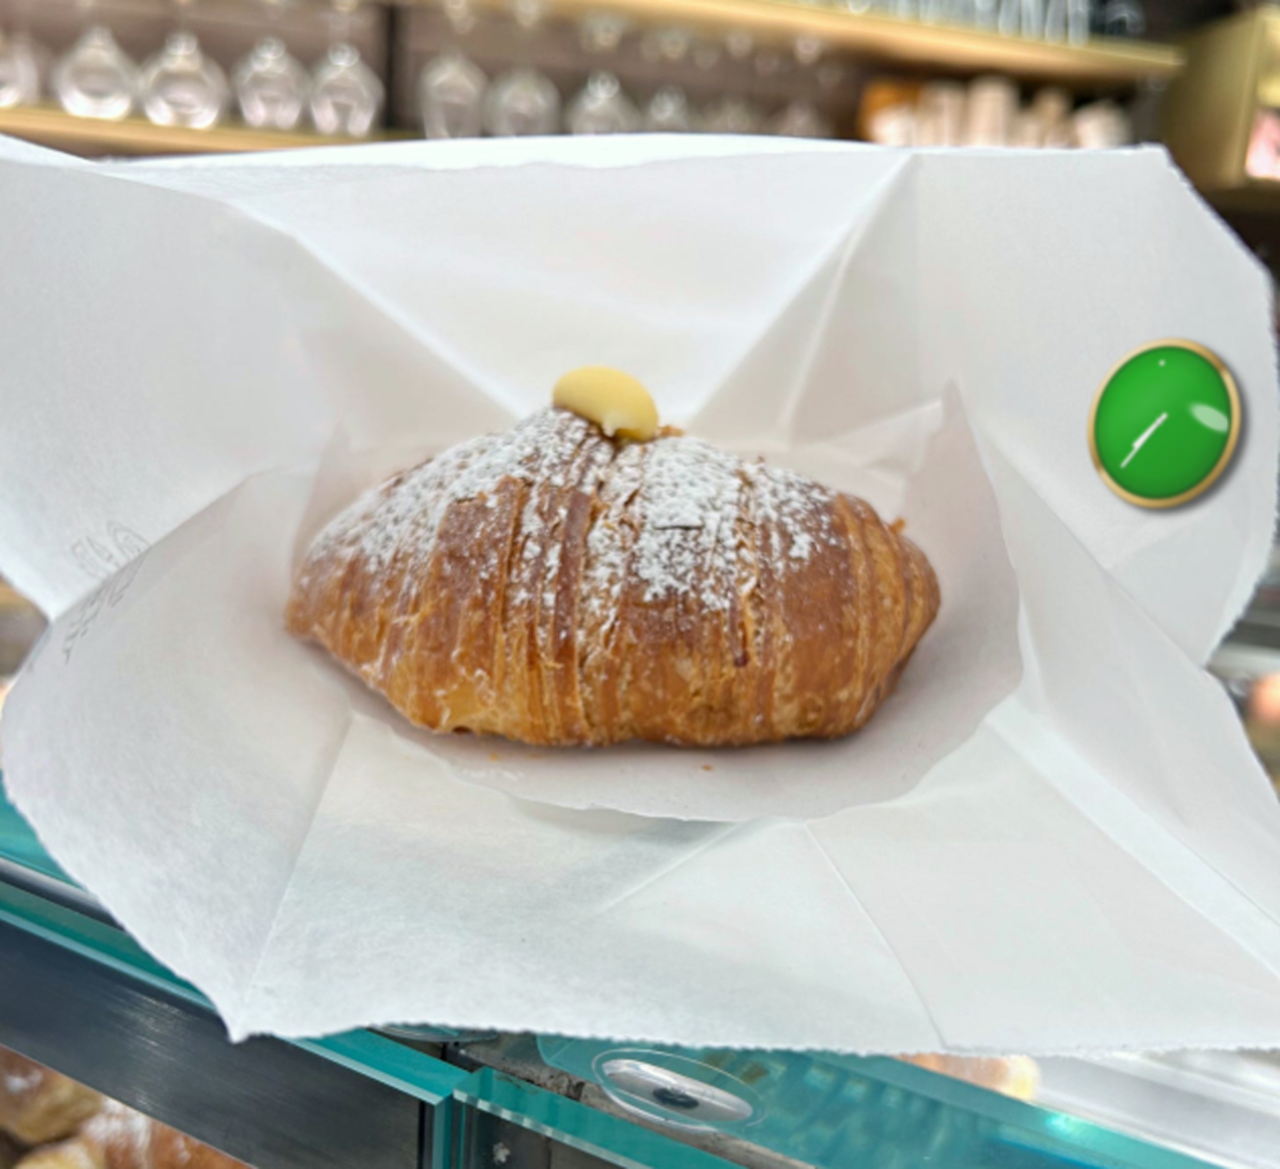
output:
7.37
